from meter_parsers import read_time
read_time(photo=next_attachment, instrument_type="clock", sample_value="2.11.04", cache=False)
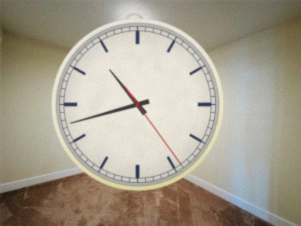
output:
10.42.24
